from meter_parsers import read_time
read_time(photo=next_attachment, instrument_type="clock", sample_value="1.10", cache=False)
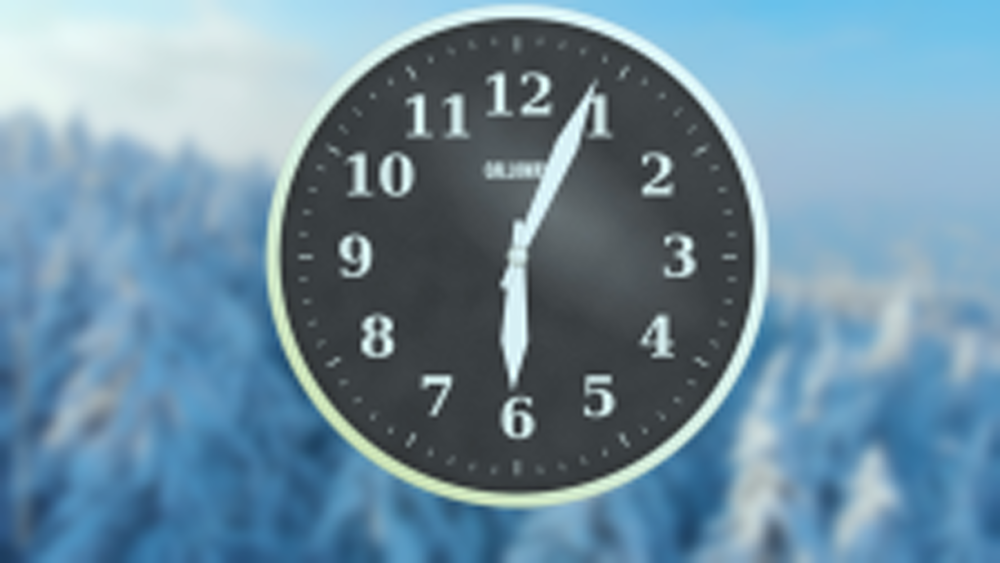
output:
6.04
